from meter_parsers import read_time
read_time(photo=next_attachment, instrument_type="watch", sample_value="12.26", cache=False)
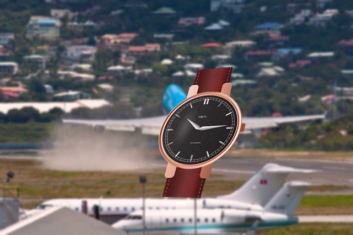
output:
10.14
